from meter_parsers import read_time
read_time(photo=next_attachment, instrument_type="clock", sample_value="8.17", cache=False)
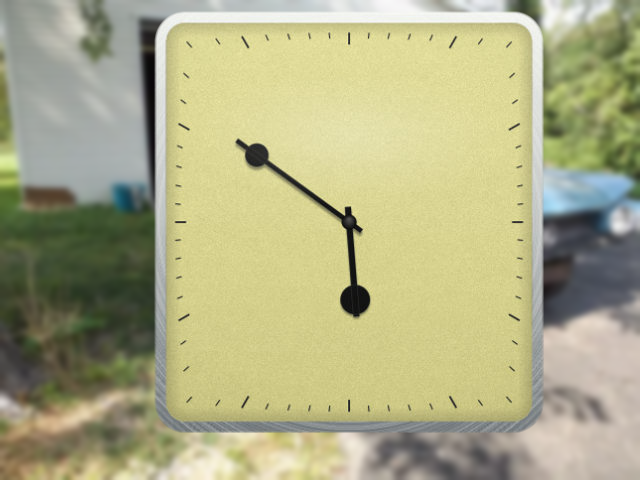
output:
5.51
